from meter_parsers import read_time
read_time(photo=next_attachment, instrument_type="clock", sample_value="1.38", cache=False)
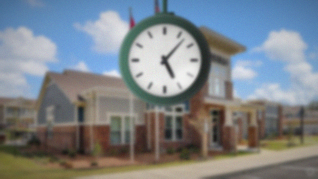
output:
5.07
